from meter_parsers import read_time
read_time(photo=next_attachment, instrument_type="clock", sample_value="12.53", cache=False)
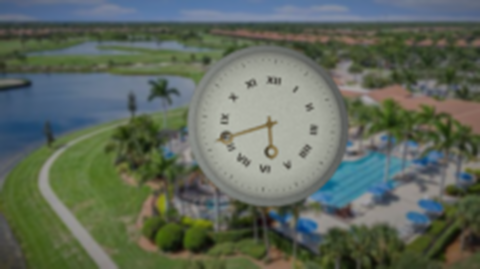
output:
5.41
